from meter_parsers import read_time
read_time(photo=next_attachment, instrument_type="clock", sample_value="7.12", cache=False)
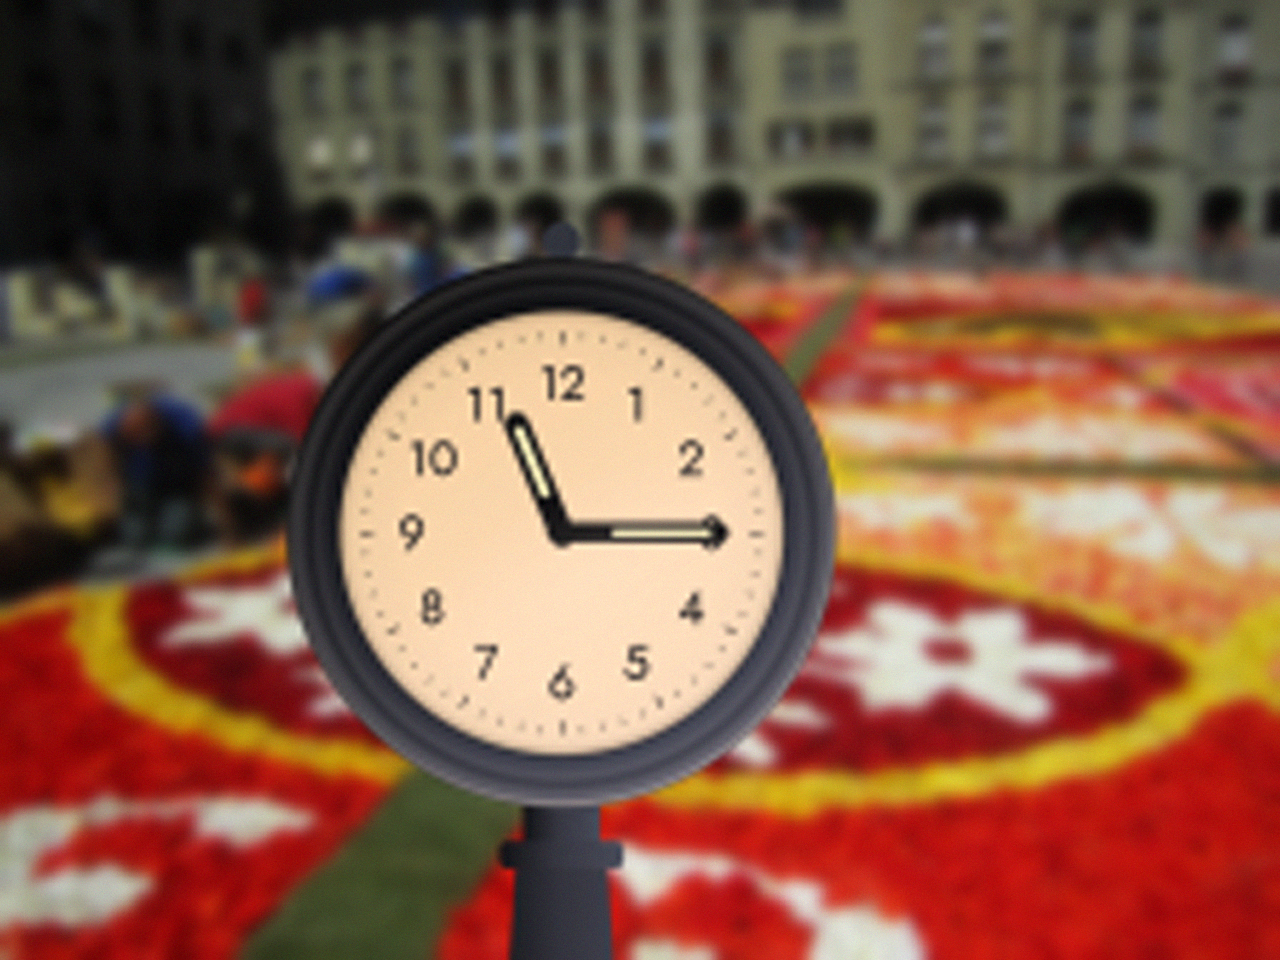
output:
11.15
